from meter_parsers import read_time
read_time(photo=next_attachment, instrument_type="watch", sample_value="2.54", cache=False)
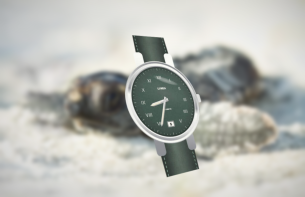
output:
8.34
